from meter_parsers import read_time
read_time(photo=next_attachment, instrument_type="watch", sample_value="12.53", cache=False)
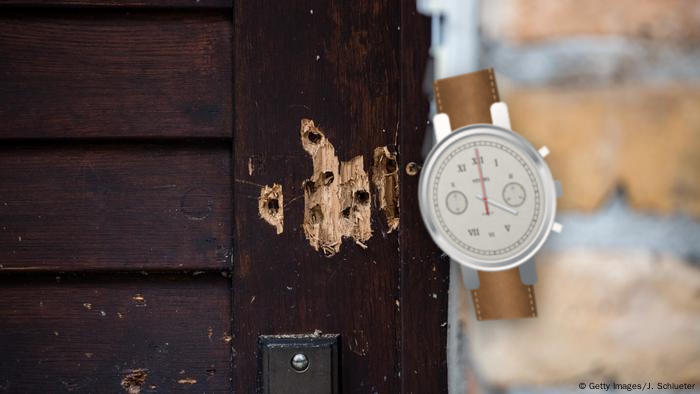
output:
4.00
